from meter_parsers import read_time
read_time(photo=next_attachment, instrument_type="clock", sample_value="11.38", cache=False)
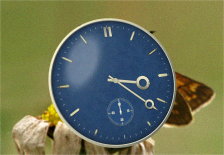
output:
3.22
